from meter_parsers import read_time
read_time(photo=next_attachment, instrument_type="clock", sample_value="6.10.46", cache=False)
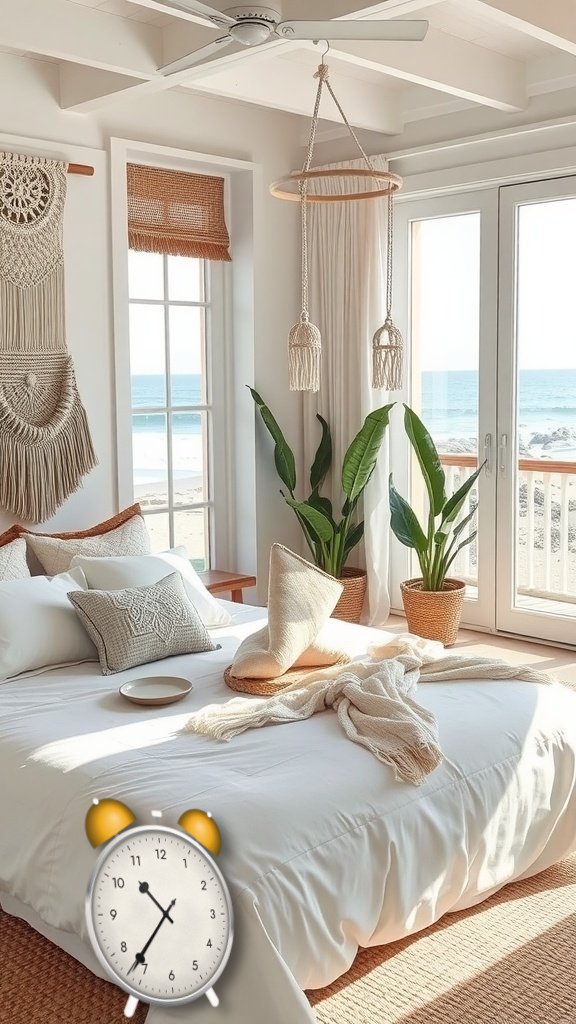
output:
10.36.37
